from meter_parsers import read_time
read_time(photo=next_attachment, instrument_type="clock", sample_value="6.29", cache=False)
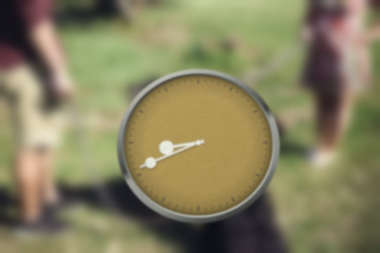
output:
8.41
